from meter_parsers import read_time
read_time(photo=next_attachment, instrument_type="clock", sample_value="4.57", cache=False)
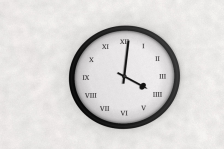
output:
4.01
